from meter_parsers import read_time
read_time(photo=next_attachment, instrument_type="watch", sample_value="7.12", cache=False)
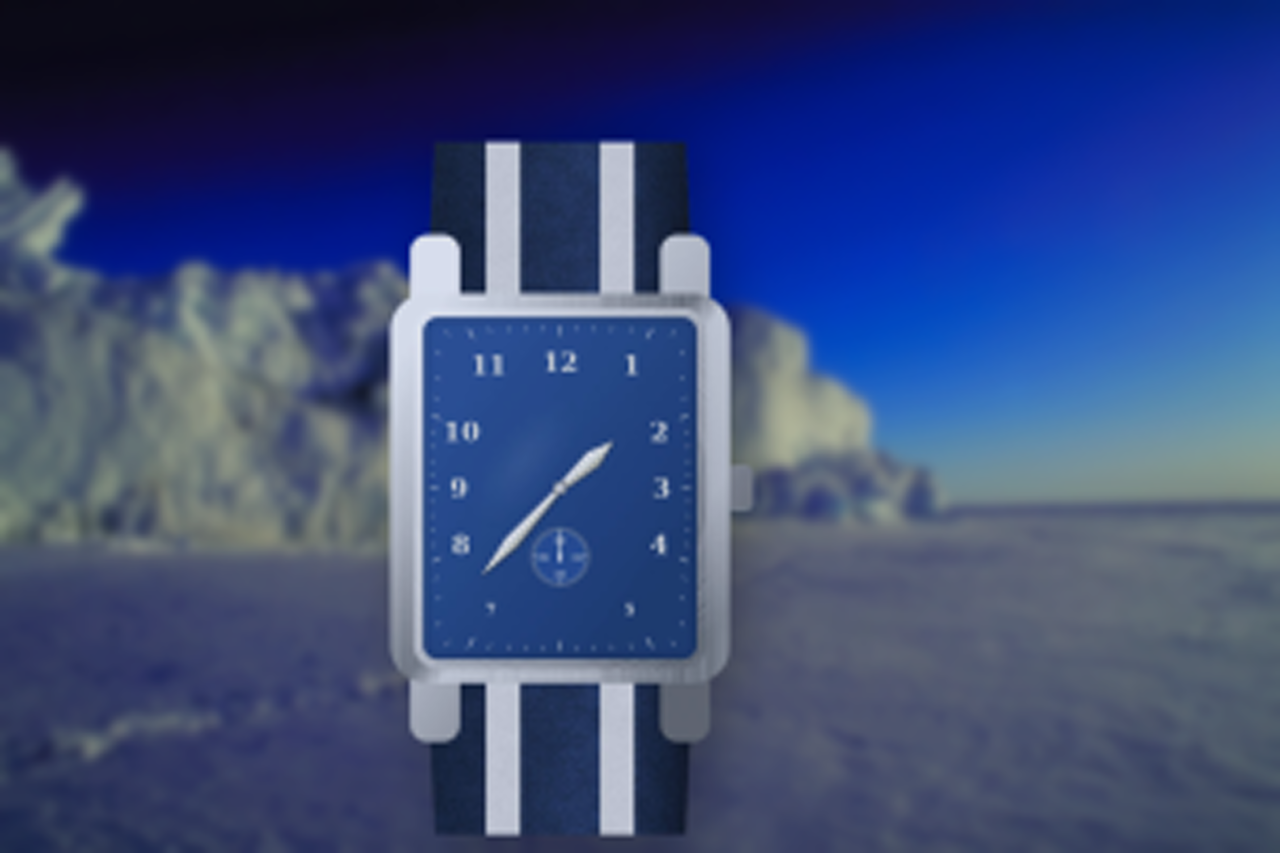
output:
1.37
